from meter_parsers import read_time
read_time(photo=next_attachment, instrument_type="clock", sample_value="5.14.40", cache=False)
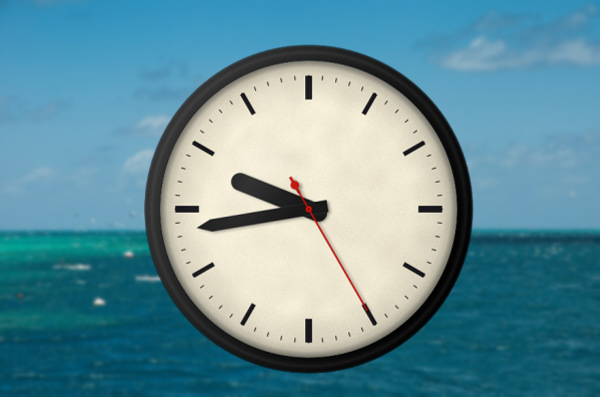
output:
9.43.25
